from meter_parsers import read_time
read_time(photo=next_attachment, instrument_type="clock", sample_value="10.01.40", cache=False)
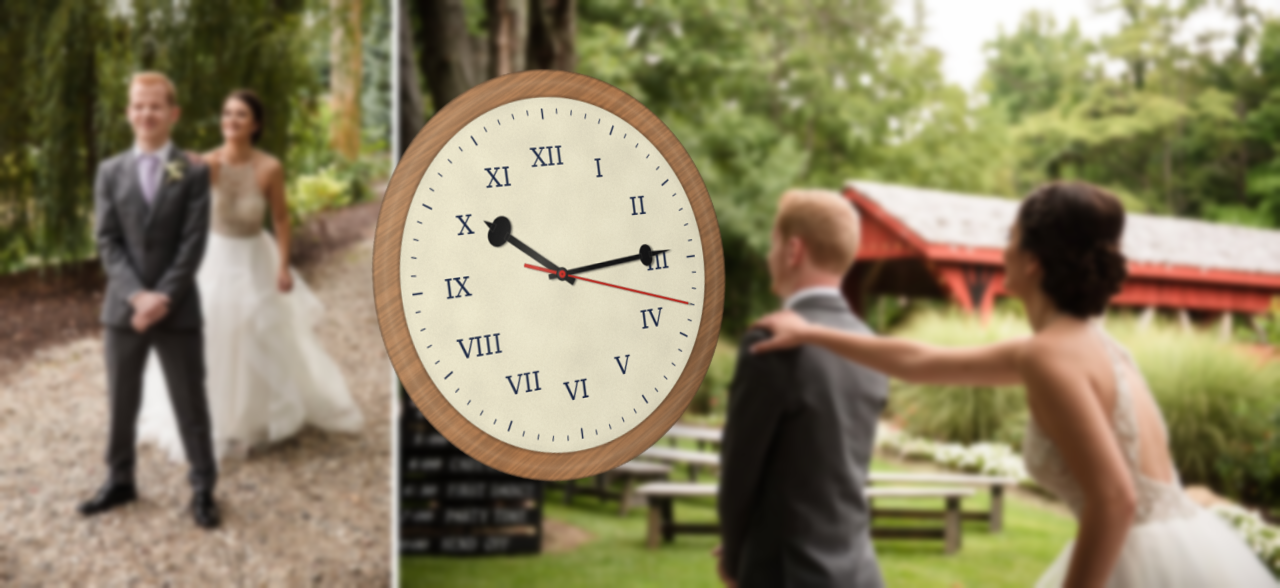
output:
10.14.18
